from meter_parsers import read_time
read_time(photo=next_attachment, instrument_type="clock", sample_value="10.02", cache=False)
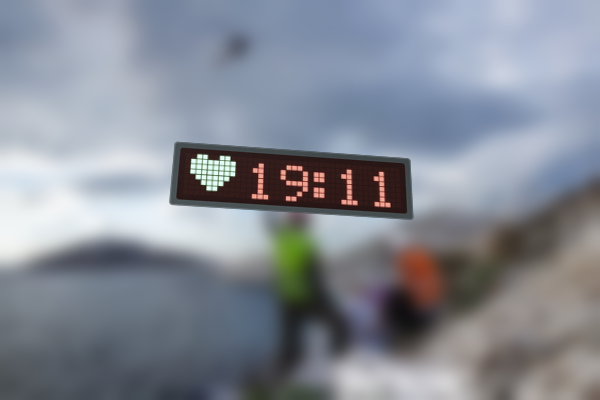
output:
19.11
